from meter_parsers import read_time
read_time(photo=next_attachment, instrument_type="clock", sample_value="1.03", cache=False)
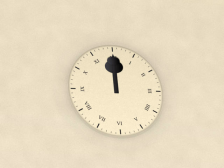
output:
12.00
